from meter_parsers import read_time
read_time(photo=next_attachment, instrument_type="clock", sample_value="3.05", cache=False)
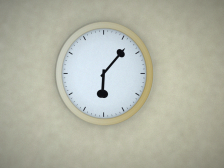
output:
6.07
